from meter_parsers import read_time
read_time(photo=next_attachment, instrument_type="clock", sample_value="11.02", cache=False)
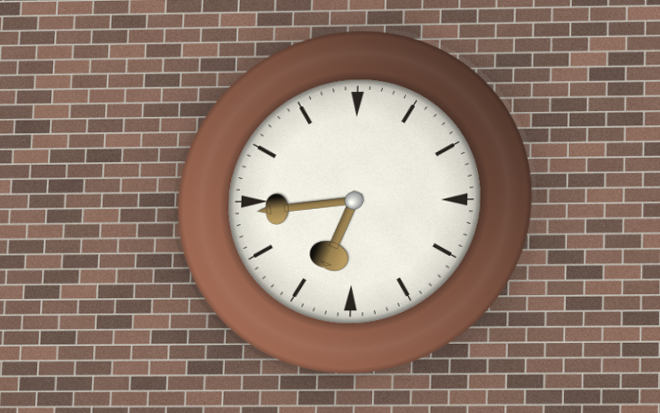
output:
6.44
